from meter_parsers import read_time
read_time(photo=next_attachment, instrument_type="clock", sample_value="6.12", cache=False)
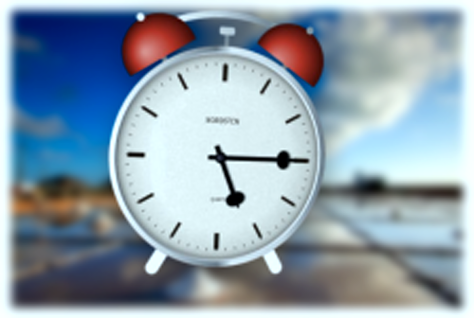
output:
5.15
